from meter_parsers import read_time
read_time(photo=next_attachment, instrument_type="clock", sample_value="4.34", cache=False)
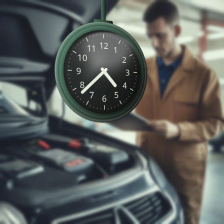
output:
4.38
